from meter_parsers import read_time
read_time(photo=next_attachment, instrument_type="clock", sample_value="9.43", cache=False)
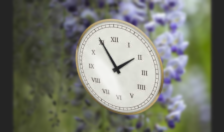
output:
1.55
